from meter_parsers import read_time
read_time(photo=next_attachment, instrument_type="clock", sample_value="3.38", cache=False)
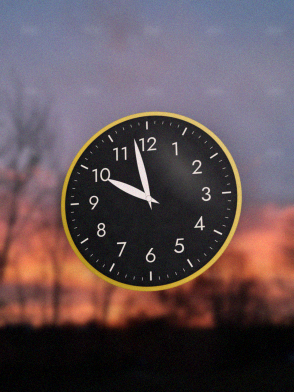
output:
9.58
